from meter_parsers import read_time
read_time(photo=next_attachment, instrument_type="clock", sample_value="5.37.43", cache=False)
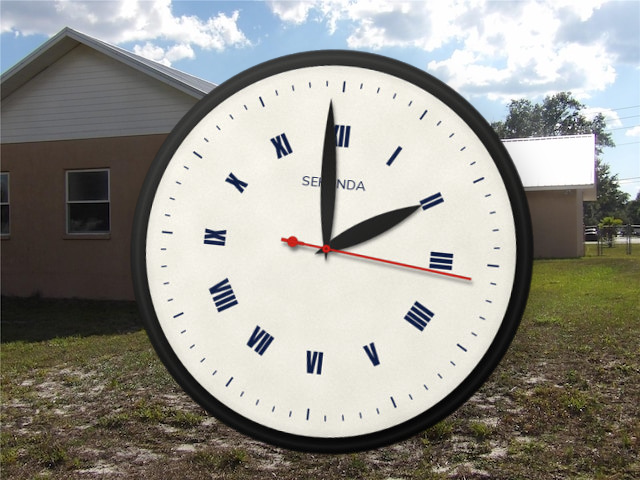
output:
1.59.16
